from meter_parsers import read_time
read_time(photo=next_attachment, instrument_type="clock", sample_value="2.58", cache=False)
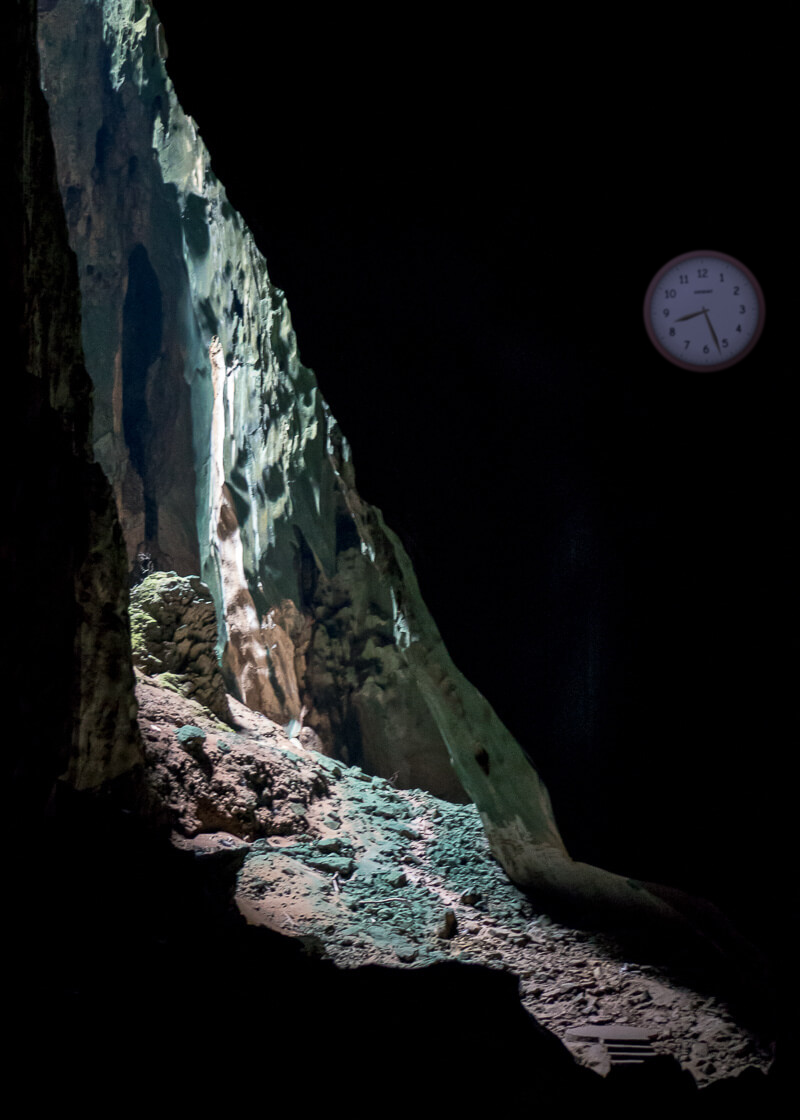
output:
8.27
